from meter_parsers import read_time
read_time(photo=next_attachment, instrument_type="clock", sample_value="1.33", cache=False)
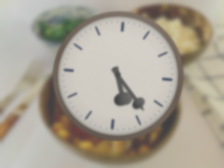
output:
5.23
